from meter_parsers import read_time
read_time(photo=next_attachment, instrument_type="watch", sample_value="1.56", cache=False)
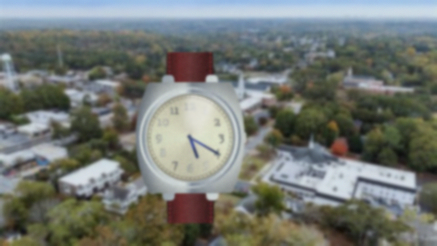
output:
5.20
